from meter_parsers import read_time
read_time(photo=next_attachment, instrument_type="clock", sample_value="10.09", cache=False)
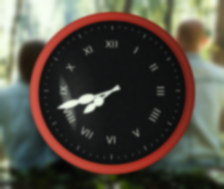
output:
7.42
